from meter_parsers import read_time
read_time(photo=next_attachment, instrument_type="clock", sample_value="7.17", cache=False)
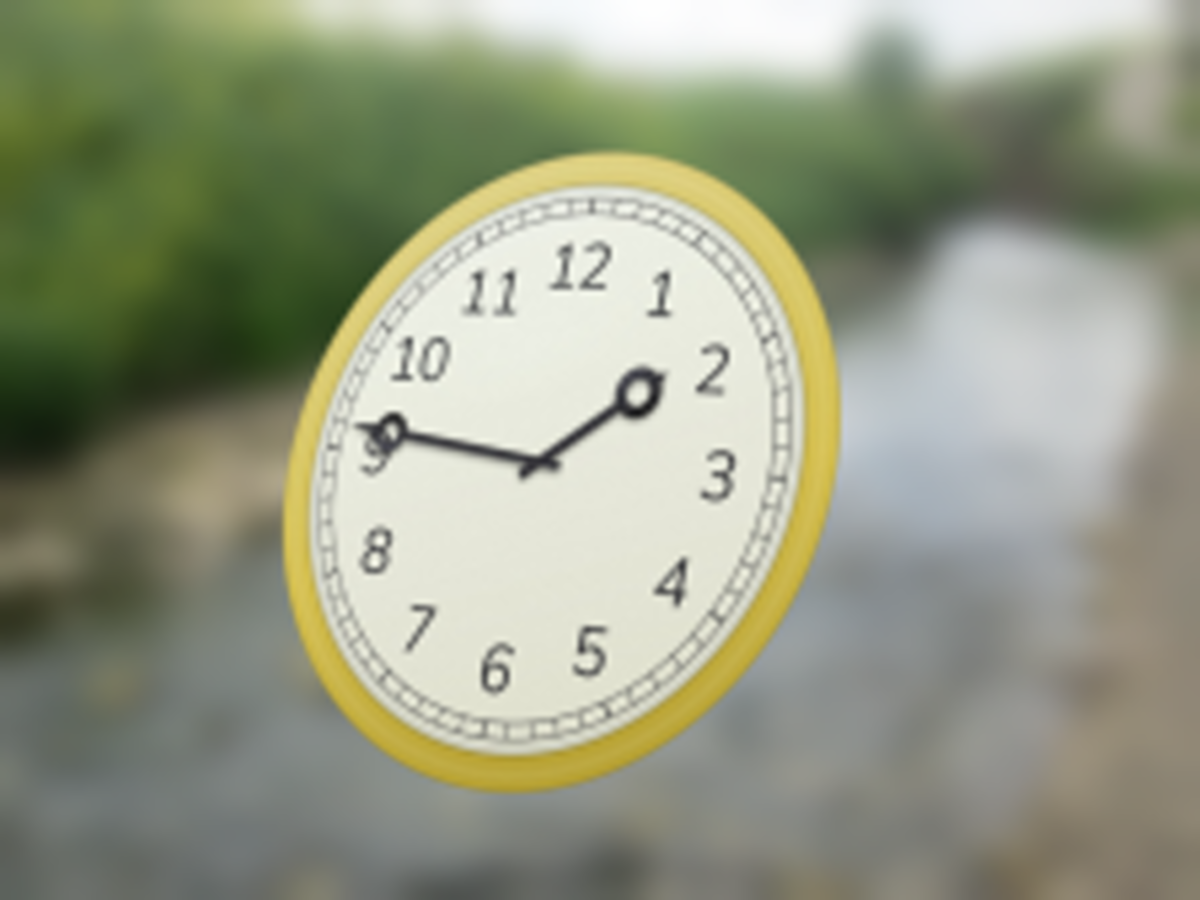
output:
1.46
